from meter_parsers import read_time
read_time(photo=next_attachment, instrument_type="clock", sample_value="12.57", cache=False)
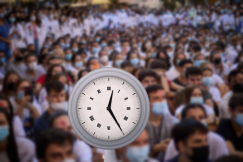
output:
12.25
